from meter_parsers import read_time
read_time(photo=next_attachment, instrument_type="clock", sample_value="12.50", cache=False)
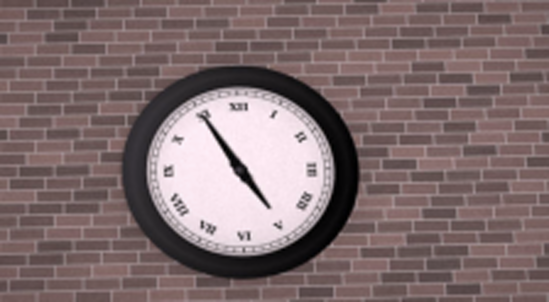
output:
4.55
